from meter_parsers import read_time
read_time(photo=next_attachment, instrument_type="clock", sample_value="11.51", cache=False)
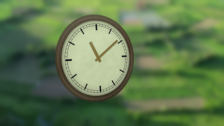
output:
11.09
